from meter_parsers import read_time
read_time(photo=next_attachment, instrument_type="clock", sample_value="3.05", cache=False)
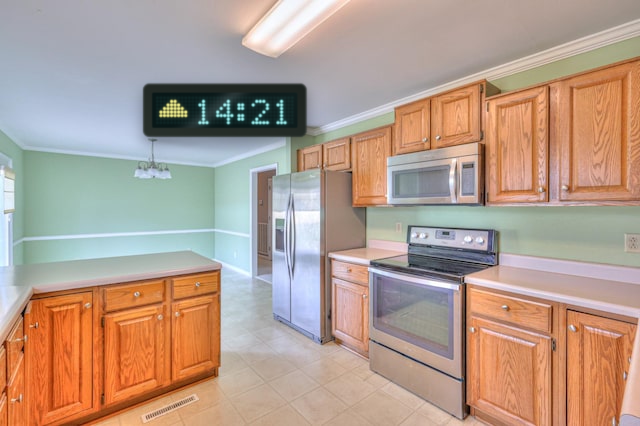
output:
14.21
